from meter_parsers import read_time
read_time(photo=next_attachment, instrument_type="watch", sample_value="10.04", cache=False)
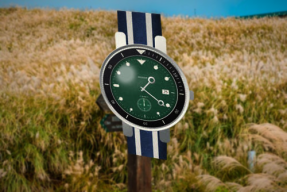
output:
1.21
